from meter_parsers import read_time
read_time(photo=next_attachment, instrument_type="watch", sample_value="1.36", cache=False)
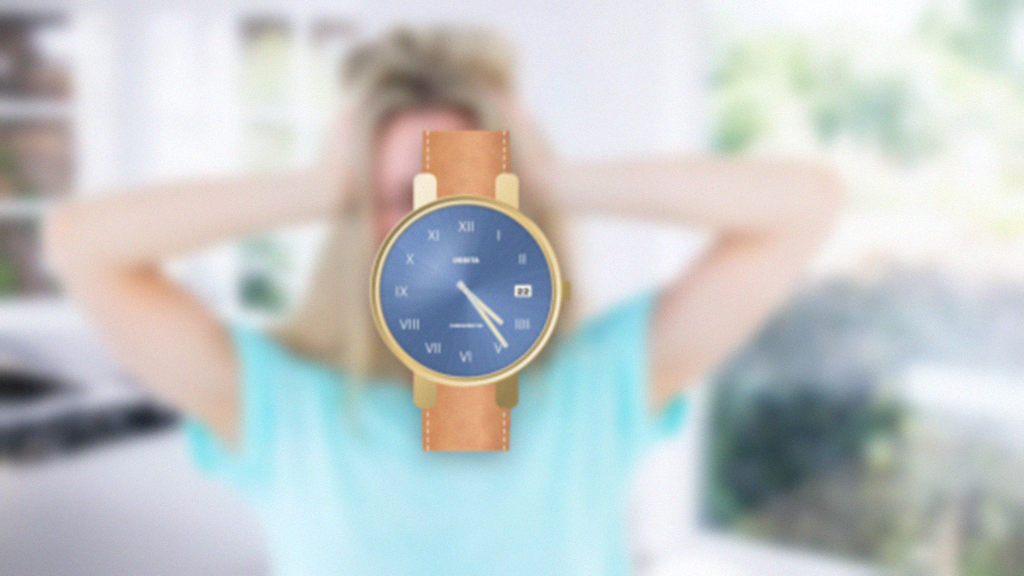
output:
4.24
